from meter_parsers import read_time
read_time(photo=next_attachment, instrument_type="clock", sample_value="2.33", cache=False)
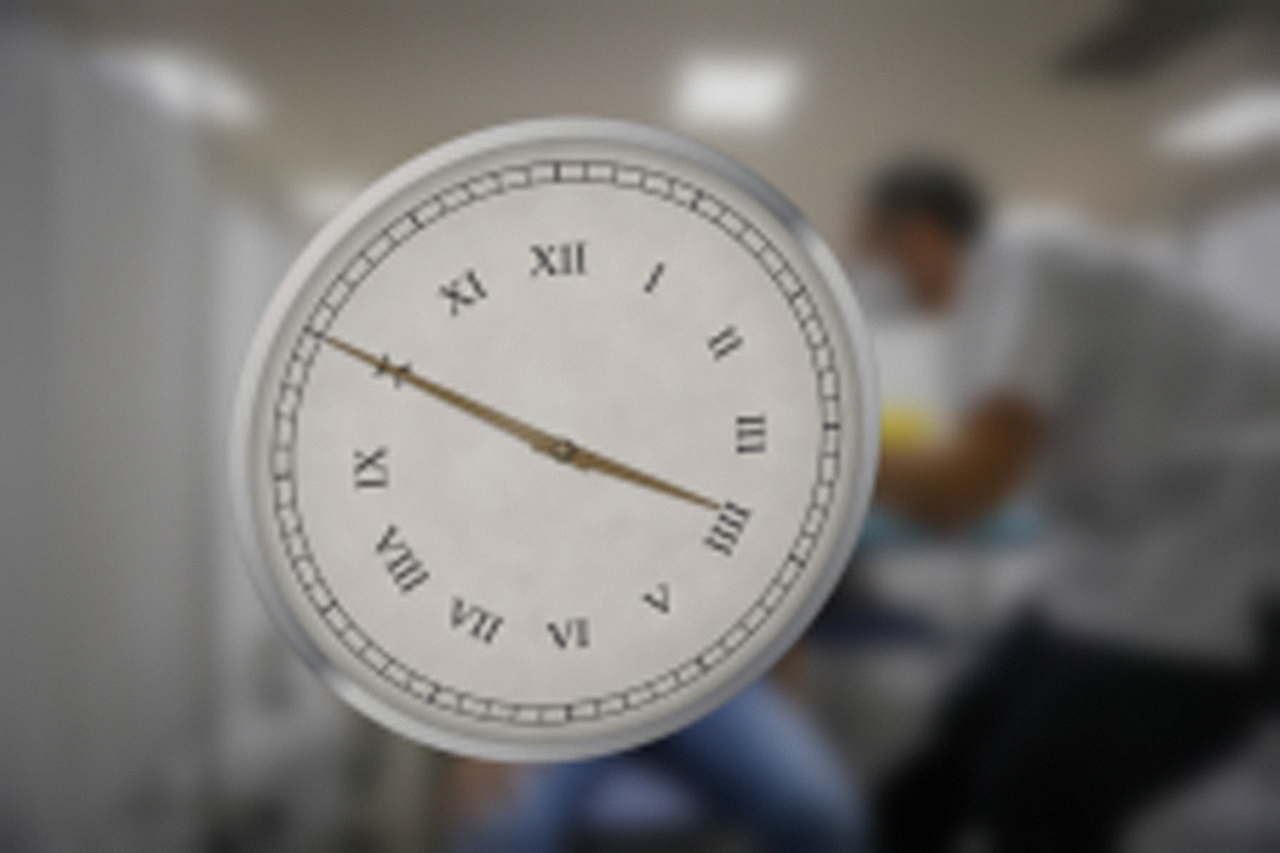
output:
3.50
